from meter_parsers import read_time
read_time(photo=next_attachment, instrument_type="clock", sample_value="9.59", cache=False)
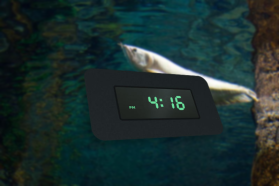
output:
4.16
